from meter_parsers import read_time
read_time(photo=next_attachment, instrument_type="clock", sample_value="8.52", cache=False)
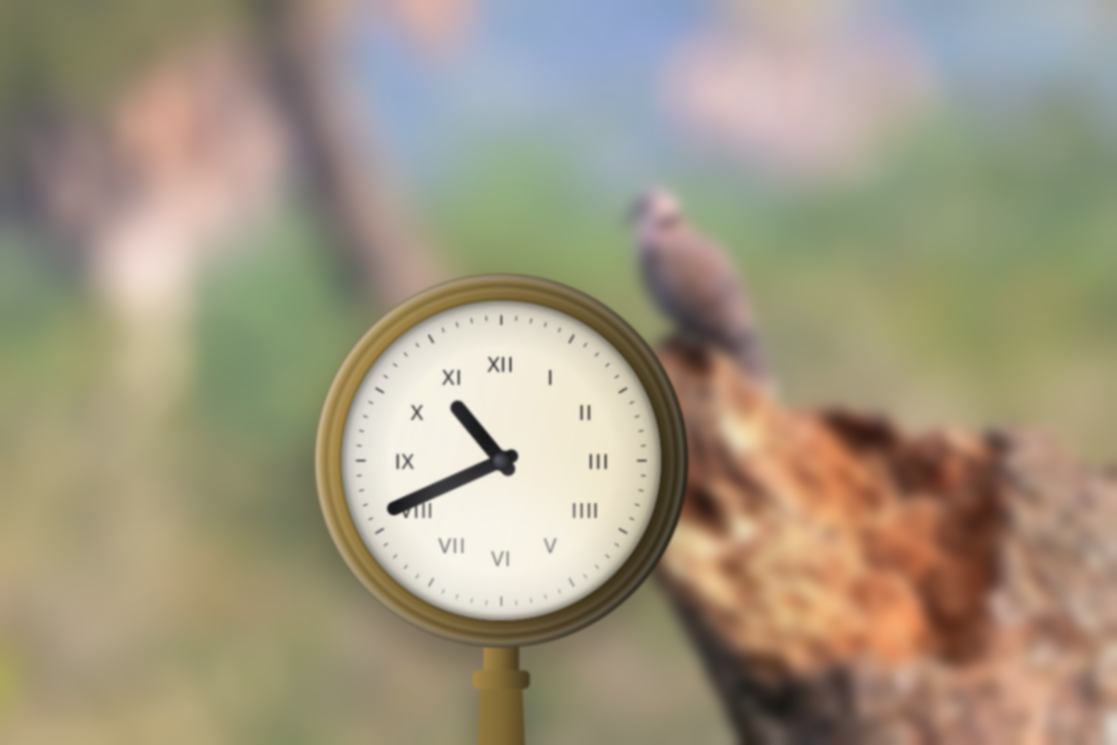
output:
10.41
